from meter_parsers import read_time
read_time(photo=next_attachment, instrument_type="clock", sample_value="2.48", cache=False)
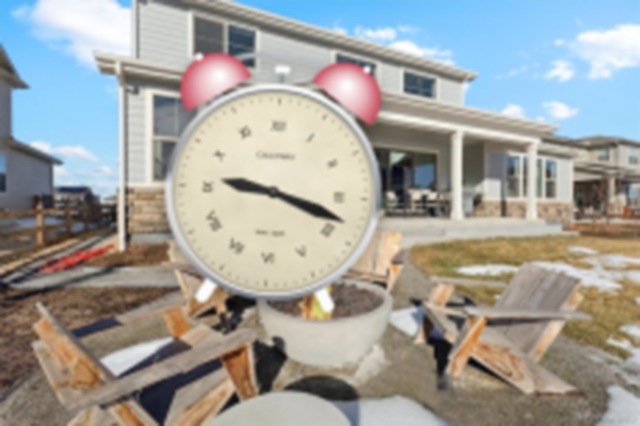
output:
9.18
